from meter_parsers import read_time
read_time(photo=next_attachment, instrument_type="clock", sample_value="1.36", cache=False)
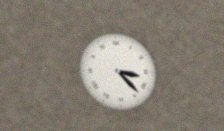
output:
3.23
